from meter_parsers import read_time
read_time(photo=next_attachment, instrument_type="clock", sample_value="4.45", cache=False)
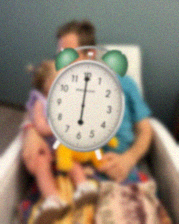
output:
6.00
